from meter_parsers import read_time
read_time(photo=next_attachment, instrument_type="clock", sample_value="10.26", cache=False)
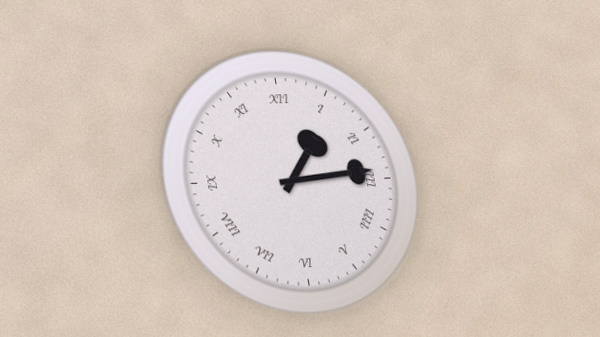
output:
1.14
